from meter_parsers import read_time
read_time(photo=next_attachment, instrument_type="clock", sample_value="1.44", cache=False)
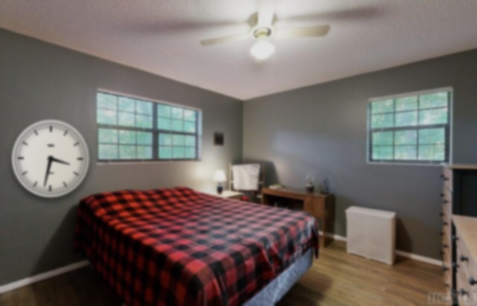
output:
3.32
